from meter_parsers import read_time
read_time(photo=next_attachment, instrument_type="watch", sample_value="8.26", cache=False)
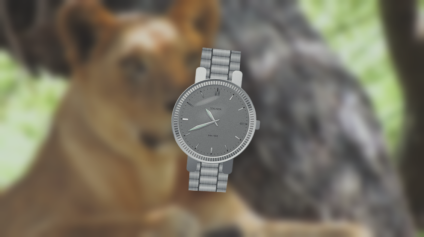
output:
10.41
